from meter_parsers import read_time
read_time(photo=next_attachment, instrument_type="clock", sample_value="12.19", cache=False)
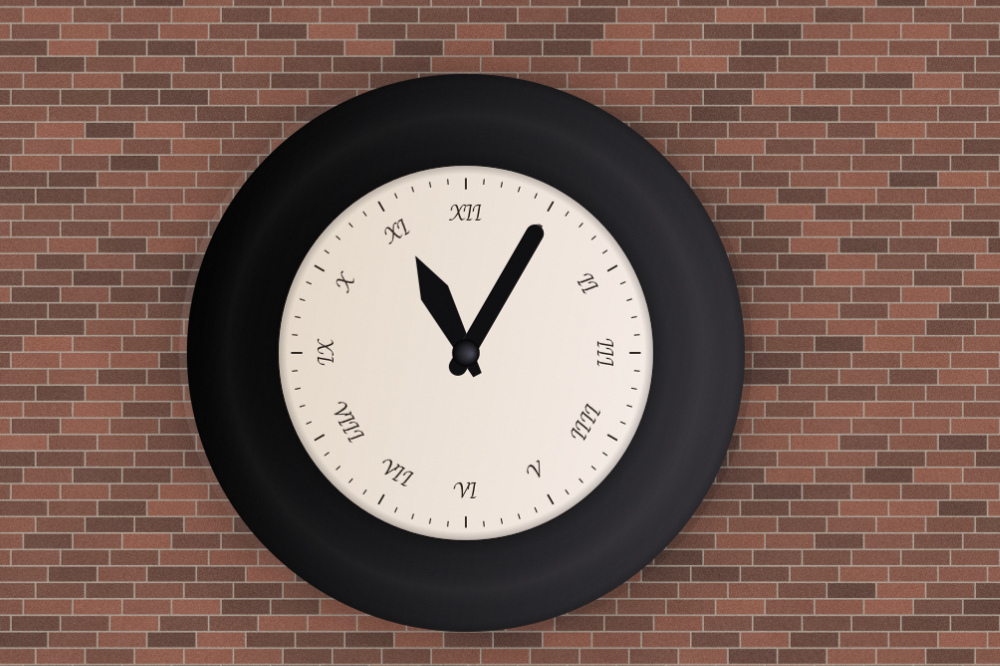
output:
11.05
